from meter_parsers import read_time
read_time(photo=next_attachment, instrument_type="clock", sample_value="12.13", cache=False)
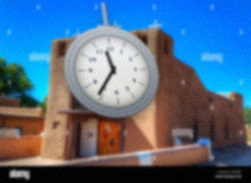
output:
11.36
